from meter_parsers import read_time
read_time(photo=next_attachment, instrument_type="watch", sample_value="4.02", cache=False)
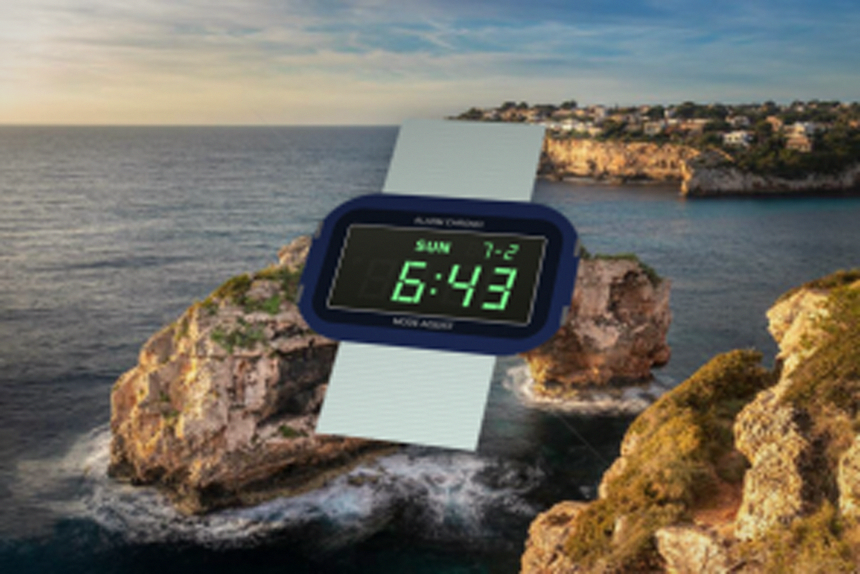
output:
6.43
